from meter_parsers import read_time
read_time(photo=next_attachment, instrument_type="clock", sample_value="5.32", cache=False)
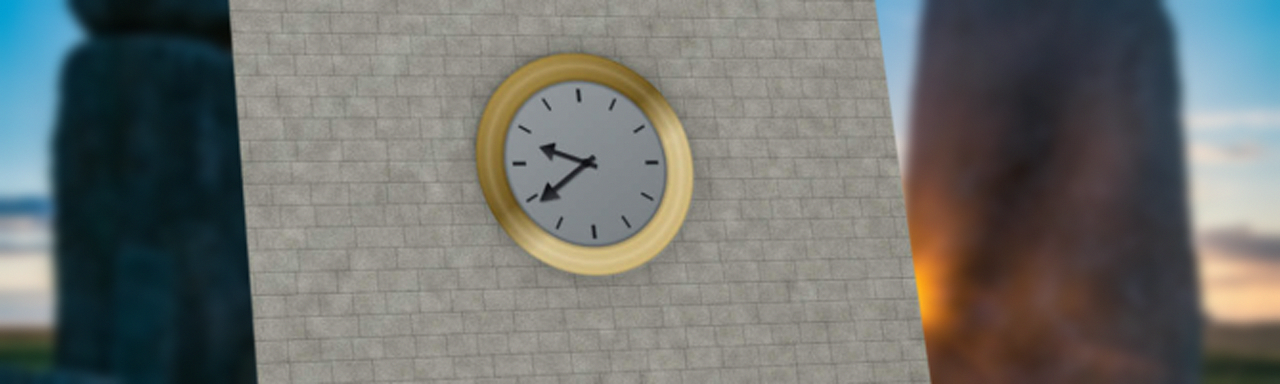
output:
9.39
